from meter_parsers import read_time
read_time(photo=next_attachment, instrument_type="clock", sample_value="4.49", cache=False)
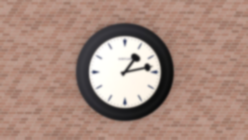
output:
1.13
